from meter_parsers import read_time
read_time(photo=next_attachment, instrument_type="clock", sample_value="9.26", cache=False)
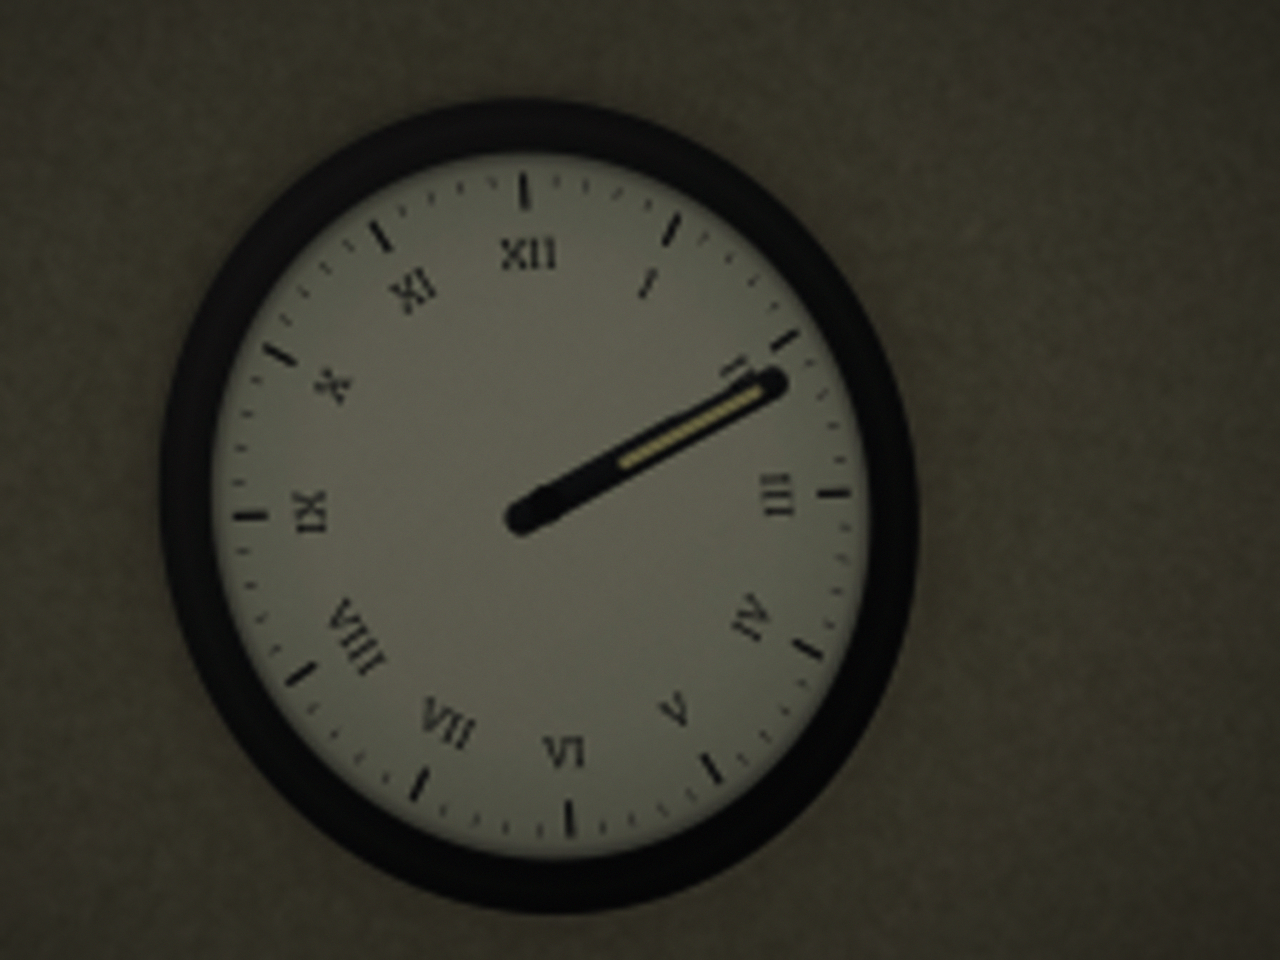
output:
2.11
